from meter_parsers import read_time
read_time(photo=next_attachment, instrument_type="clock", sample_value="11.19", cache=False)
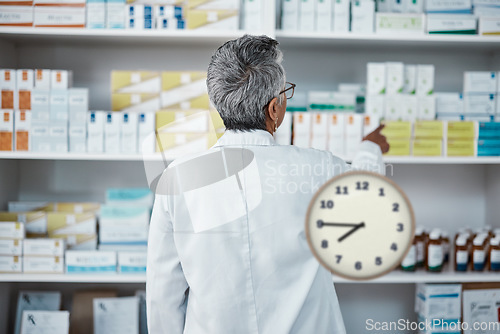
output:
7.45
